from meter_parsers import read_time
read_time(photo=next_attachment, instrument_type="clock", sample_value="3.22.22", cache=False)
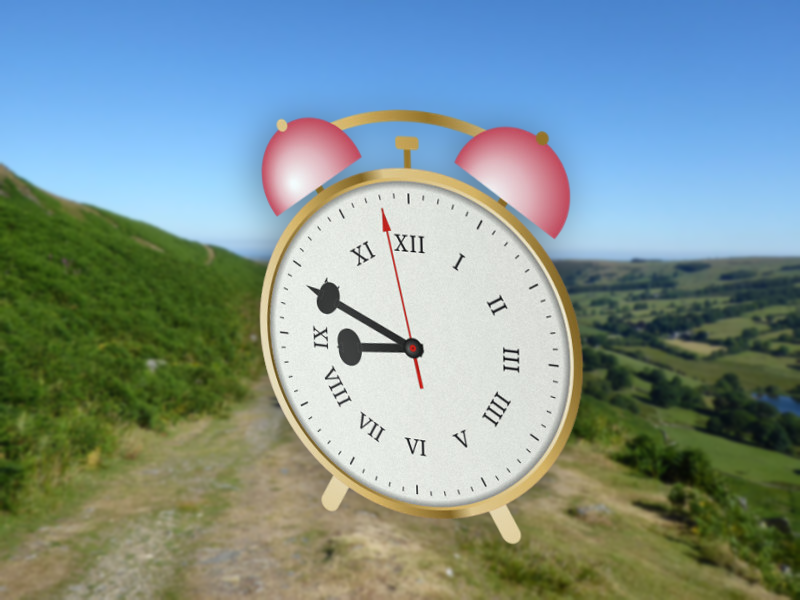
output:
8.48.58
